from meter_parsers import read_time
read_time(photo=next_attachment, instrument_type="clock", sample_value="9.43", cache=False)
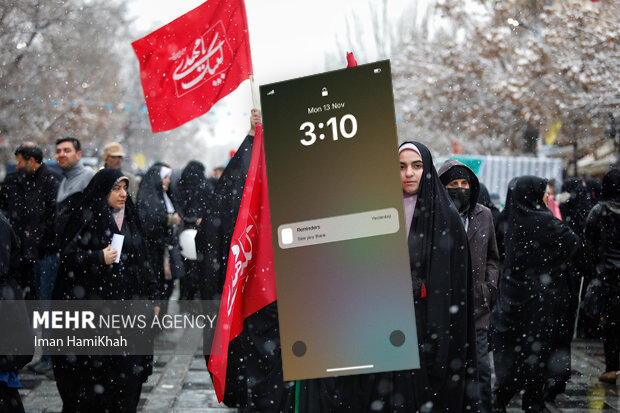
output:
3.10
